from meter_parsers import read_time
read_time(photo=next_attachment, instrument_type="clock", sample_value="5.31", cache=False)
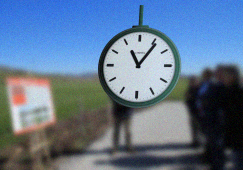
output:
11.06
